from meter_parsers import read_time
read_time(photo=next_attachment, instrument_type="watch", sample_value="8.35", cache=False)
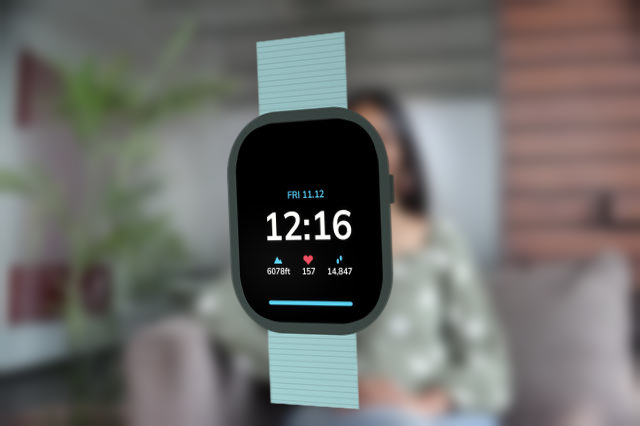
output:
12.16
